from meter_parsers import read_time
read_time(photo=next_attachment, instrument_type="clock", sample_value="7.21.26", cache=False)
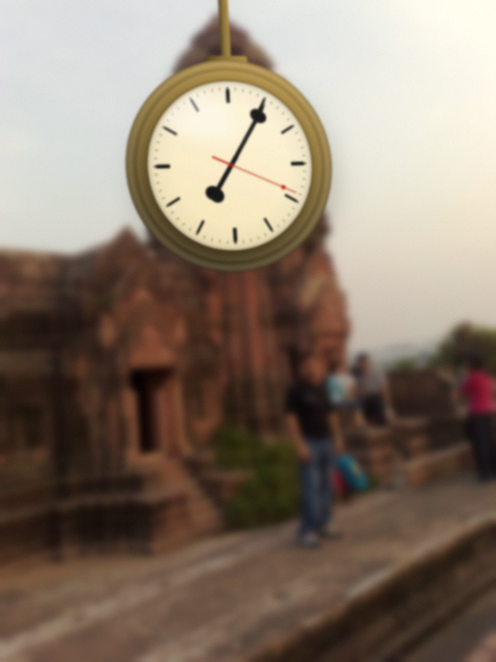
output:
7.05.19
